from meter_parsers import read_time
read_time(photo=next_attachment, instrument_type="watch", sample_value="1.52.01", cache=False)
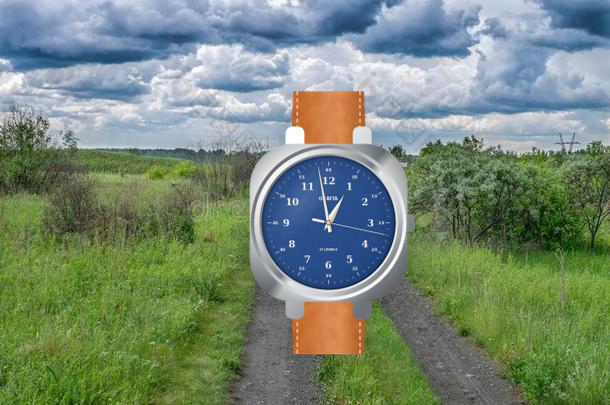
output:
12.58.17
